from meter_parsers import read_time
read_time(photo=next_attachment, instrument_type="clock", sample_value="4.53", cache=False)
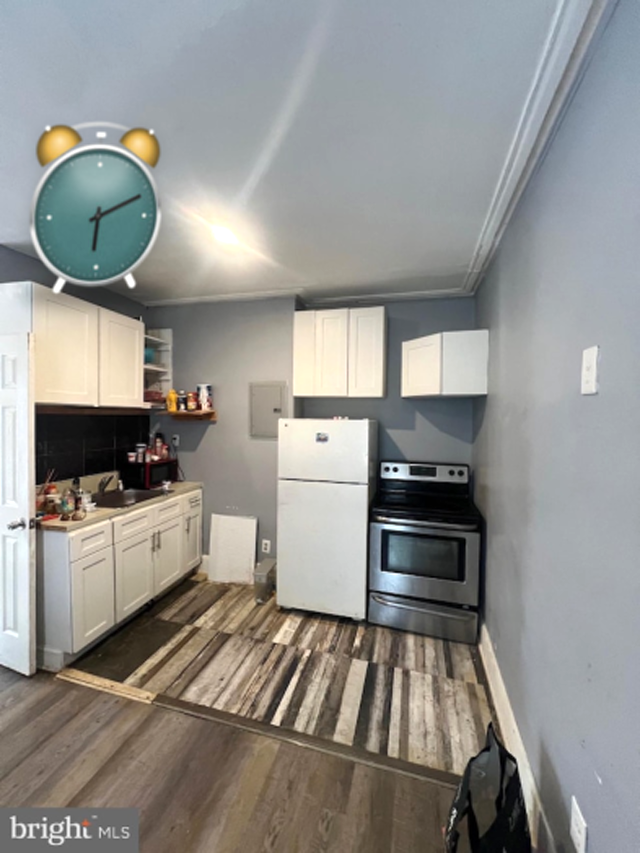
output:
6.11
